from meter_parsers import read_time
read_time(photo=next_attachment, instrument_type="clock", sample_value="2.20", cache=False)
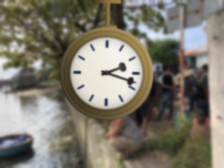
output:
2.18
